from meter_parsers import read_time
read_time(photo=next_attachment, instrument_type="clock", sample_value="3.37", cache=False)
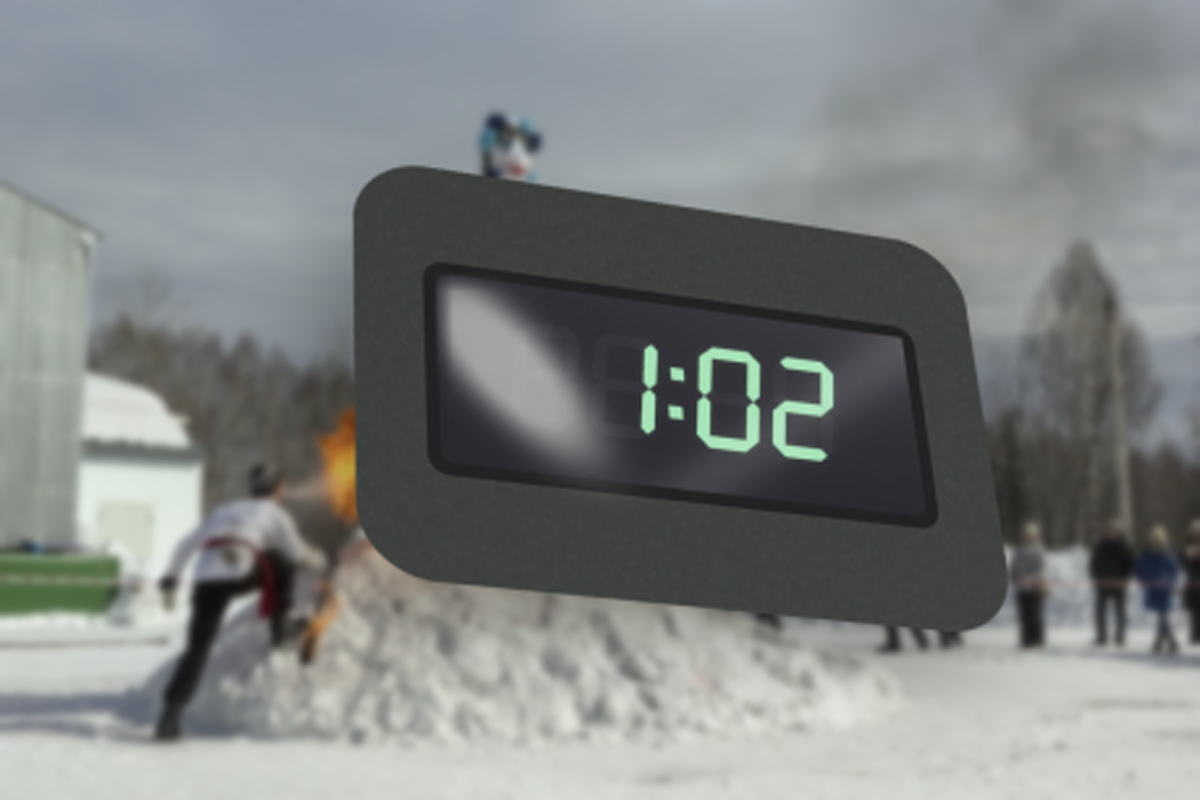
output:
1.02
